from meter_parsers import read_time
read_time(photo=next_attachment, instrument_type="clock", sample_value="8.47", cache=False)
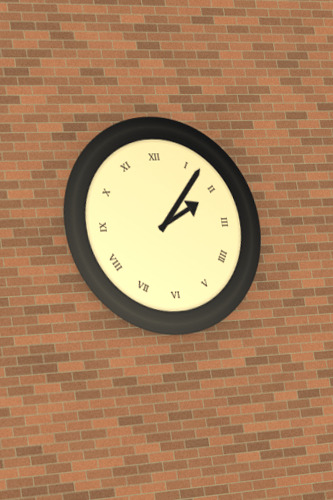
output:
2.07
